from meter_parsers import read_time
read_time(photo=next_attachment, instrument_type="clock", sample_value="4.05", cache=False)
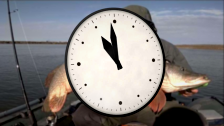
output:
10.59
